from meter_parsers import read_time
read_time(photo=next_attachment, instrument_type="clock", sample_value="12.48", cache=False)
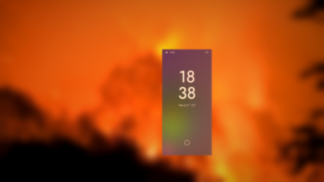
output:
18.38
